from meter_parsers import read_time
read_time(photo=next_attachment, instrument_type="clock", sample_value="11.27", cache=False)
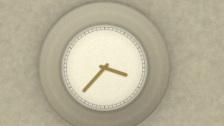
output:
3.37
